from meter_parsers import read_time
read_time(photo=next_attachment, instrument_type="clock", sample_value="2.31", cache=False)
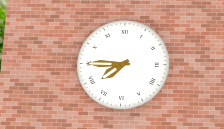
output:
7.45
